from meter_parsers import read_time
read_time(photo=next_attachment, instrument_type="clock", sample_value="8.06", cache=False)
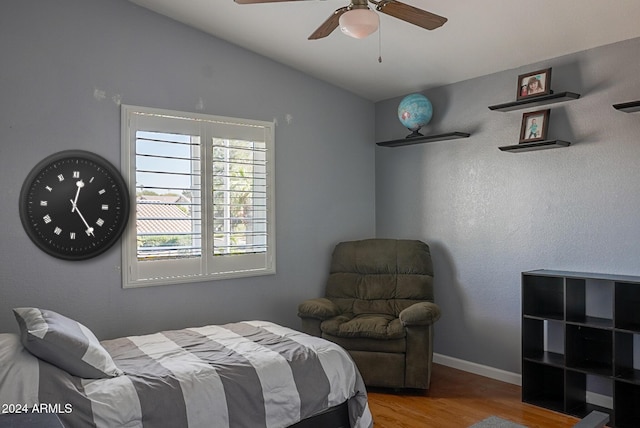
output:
12.24
